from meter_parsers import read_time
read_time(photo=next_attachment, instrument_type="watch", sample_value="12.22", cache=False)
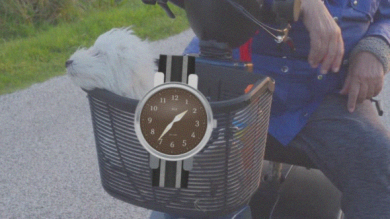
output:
1.36
